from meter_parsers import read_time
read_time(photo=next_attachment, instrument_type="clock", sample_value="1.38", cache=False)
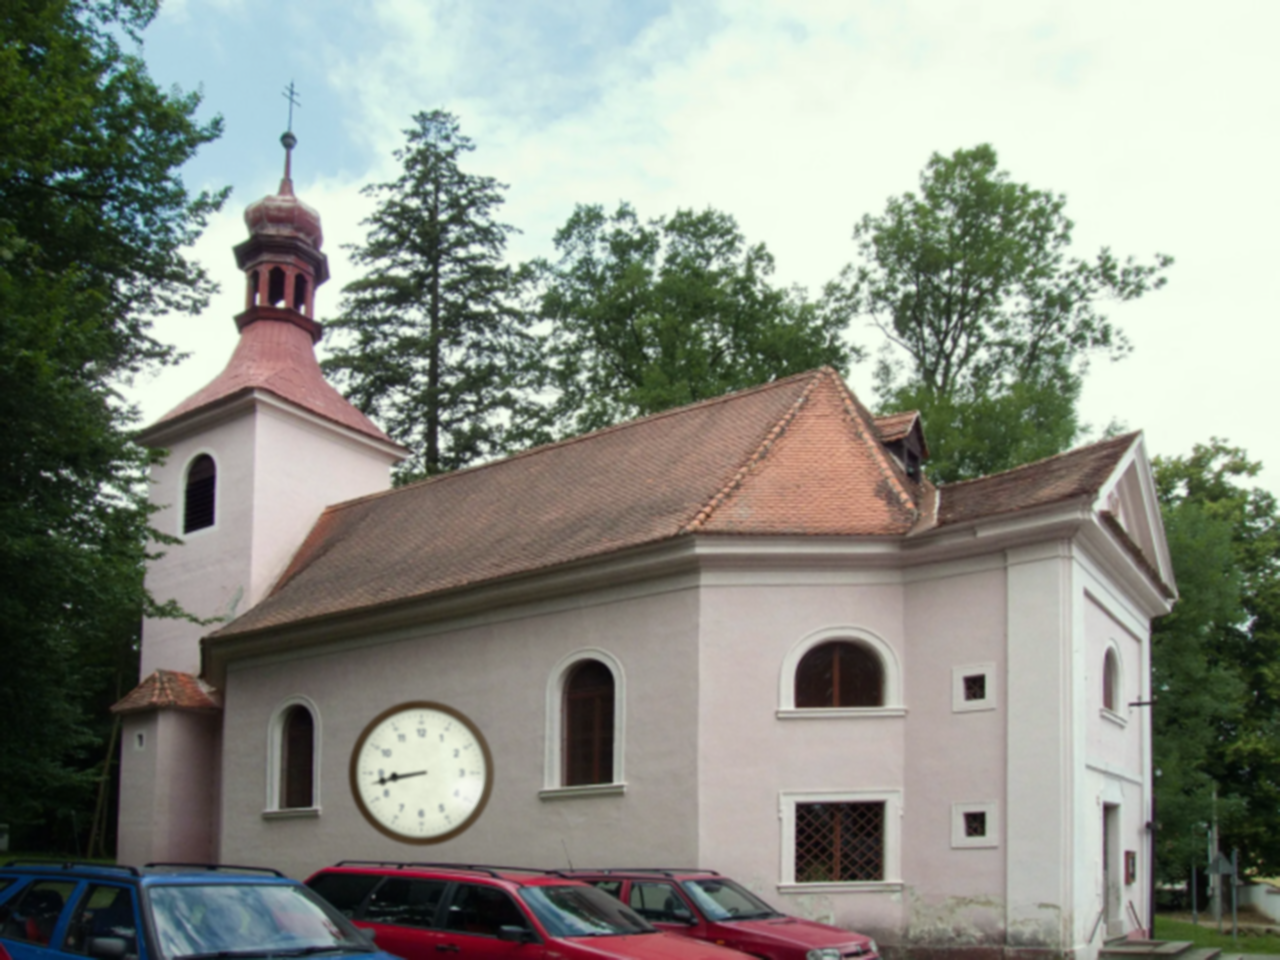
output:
8.43
